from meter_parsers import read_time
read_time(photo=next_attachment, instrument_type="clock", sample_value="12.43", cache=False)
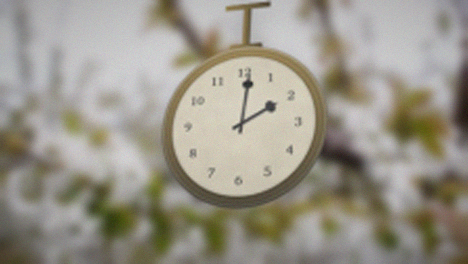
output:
2.01
